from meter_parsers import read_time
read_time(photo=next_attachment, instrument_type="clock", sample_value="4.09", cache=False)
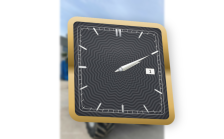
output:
2.10
